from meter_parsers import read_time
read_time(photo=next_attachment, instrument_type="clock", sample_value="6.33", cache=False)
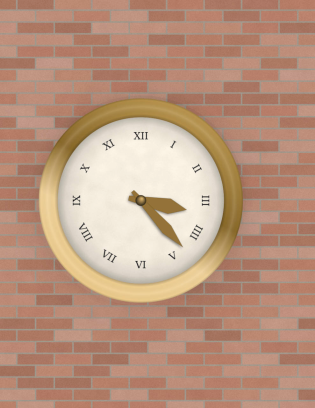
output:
3.23
